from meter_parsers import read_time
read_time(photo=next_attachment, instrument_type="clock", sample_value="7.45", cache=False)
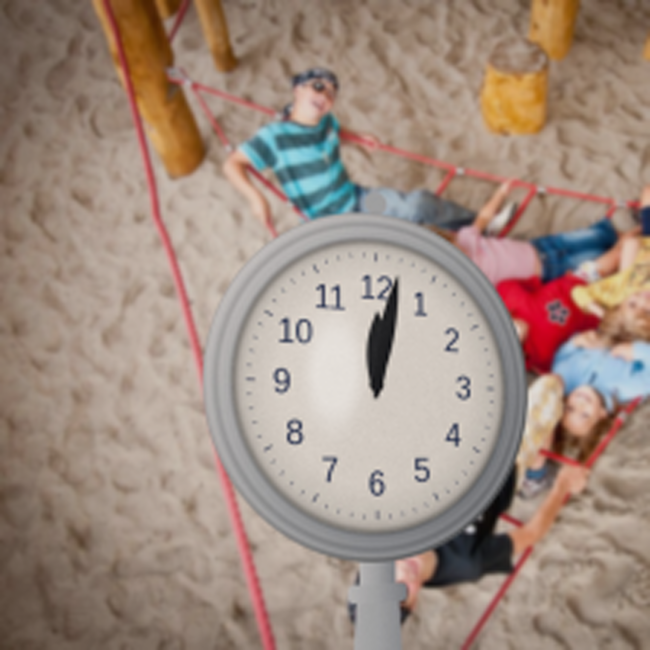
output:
12.02
